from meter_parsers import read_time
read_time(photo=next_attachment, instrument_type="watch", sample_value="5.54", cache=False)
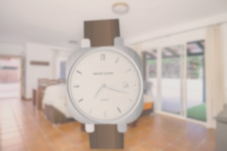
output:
7.18
